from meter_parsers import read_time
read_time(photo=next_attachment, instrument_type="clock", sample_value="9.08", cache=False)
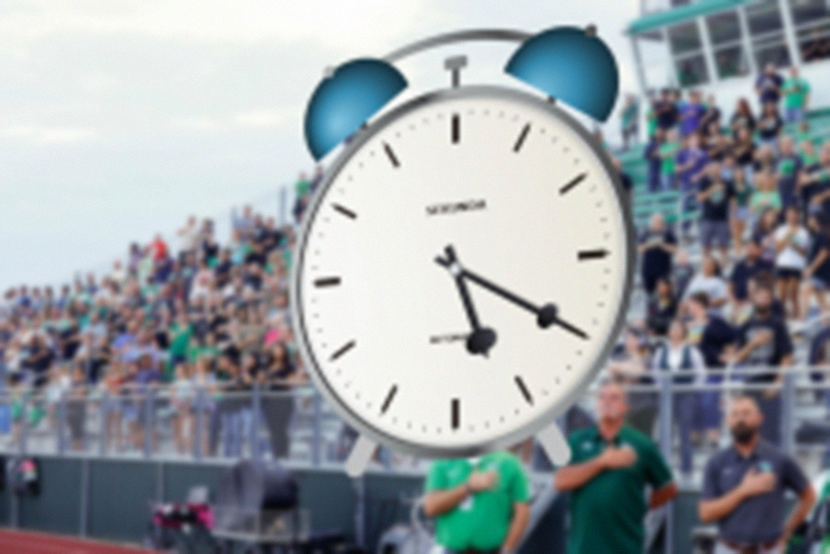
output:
5.20
